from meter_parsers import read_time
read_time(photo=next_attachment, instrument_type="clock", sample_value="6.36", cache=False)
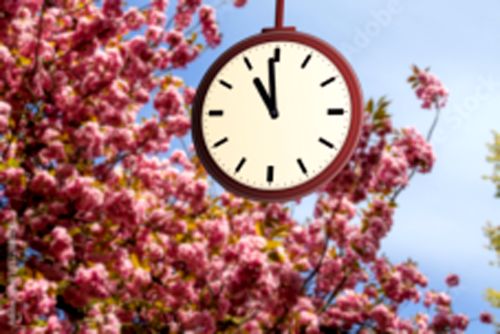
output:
10.59
